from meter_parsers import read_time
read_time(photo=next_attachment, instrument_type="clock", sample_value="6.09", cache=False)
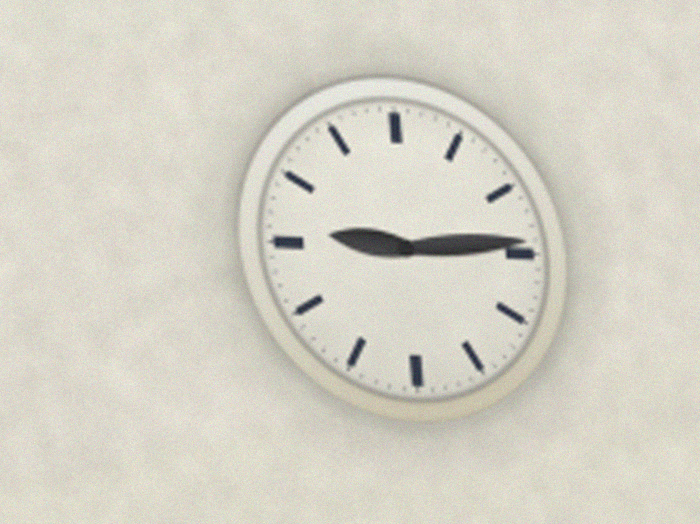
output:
9.14
